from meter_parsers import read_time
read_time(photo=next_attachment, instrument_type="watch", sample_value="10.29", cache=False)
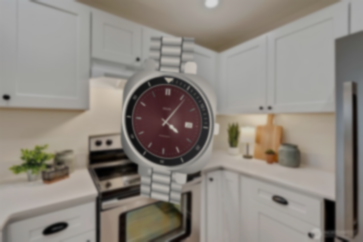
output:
4.06
